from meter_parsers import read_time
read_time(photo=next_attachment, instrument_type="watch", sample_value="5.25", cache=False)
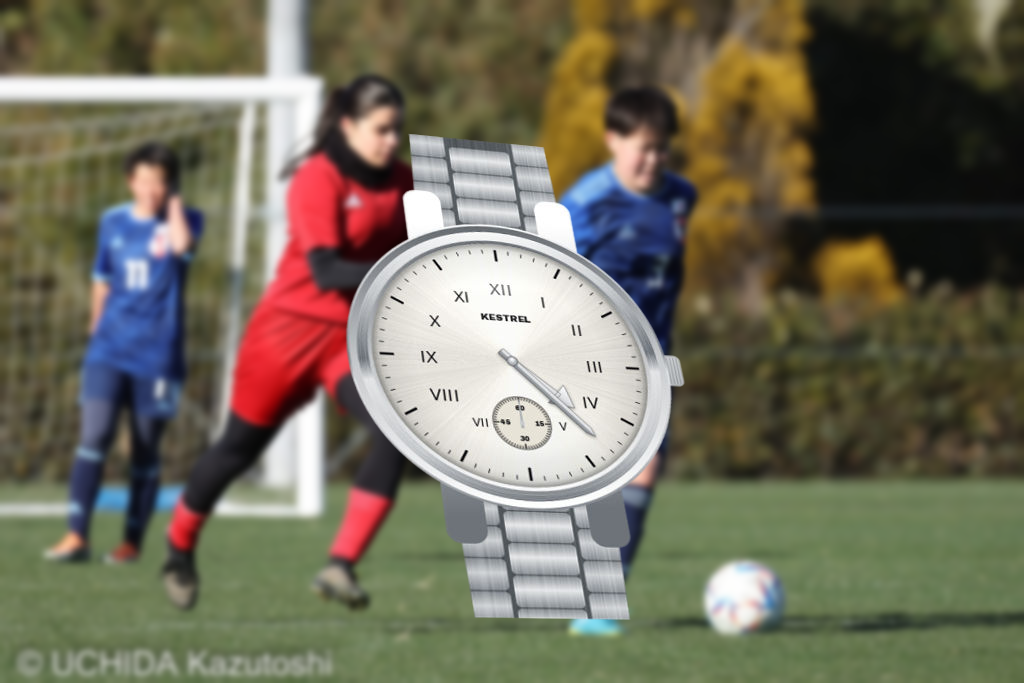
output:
4.23
